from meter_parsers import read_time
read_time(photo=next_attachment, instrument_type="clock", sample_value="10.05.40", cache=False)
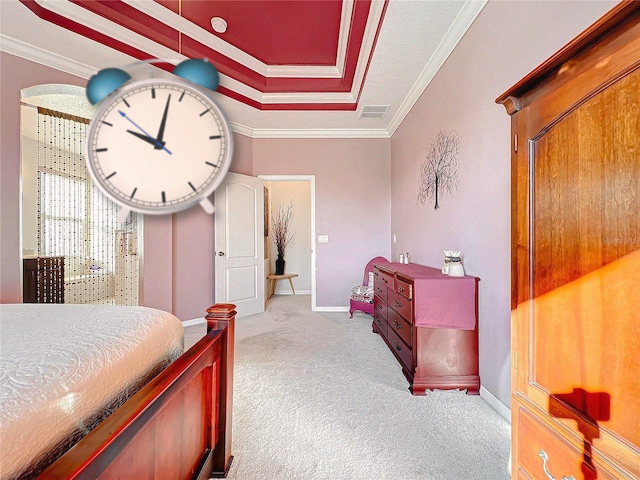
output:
10.02.53
